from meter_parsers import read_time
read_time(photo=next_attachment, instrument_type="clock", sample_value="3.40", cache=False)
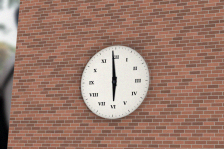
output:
5.59
